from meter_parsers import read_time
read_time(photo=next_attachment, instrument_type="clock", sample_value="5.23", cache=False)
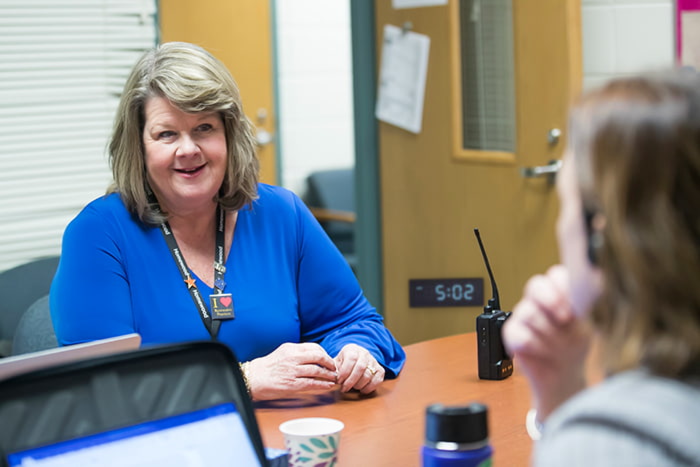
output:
5.02
